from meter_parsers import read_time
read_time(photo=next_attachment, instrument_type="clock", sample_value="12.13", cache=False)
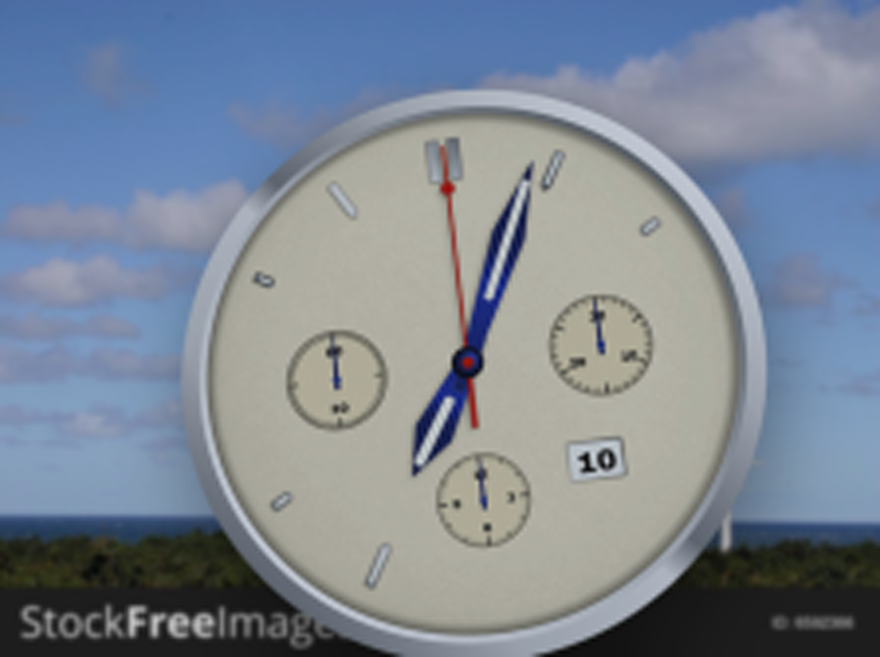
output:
7.04
